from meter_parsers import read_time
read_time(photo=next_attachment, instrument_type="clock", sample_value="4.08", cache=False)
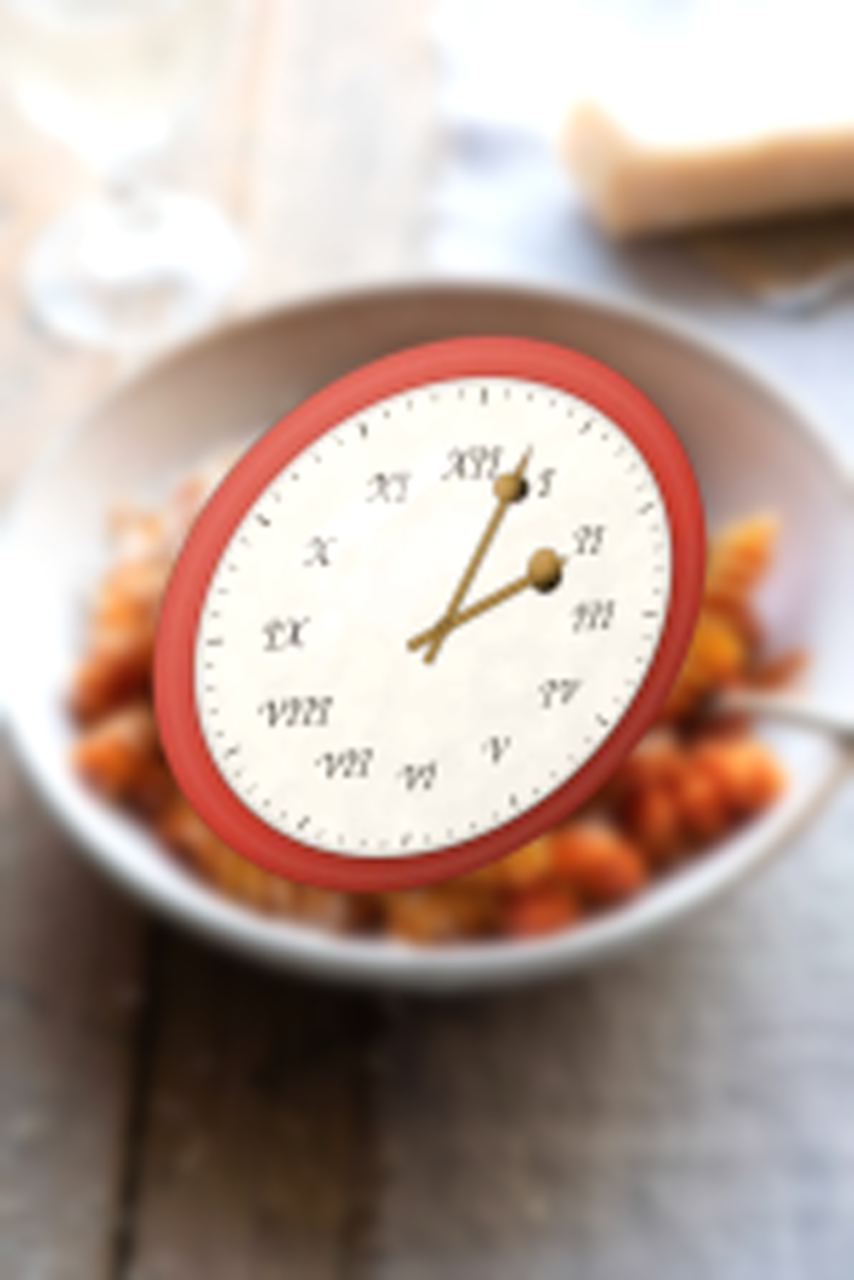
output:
2.03
